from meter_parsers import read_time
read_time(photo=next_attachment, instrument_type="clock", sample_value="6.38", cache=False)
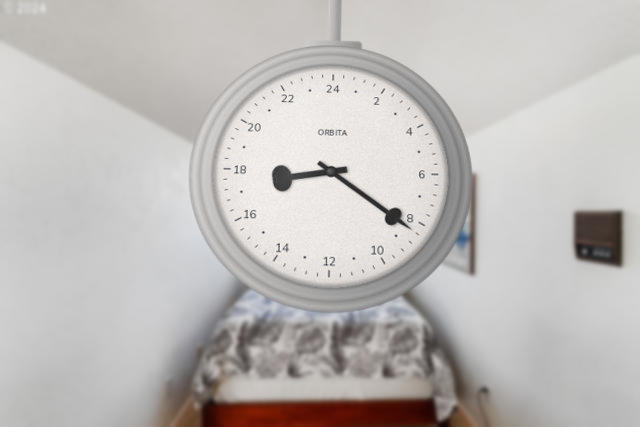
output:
17.21
